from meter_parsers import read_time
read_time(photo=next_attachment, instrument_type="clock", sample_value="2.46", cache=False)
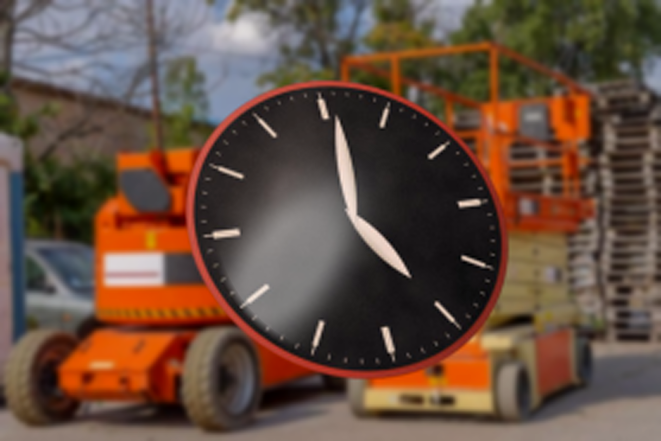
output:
5.01
